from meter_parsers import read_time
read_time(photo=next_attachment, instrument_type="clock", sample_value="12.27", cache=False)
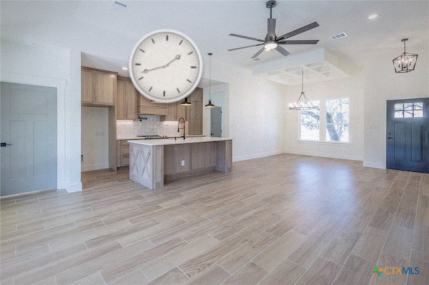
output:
1.42
